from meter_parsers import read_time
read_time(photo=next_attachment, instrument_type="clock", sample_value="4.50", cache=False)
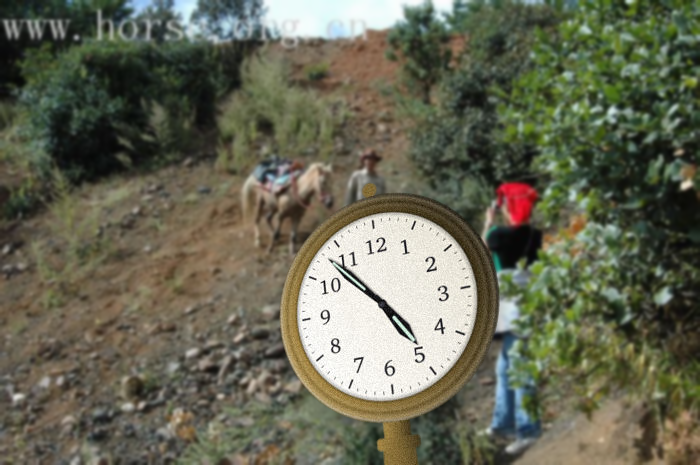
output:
4.53
